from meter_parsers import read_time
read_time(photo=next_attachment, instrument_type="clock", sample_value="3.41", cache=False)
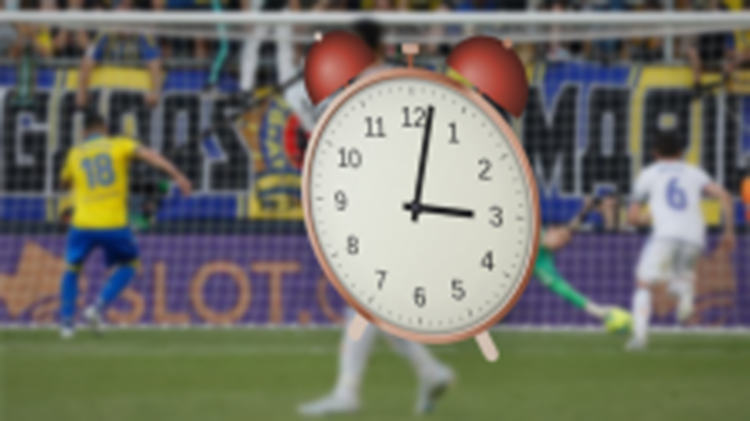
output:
3.02
